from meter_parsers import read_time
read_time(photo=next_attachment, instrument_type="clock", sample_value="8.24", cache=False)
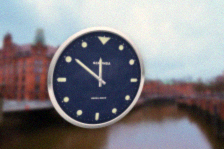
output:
11.51
